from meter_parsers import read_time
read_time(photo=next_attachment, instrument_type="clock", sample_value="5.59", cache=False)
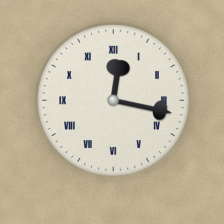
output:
12.17
